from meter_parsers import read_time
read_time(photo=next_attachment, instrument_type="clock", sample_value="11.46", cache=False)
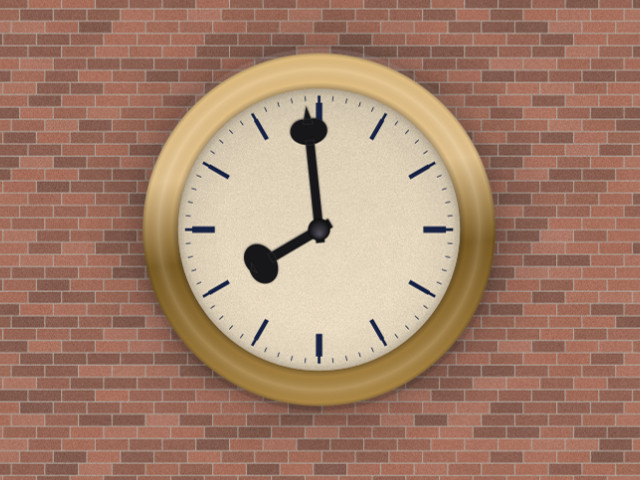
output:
7.59
